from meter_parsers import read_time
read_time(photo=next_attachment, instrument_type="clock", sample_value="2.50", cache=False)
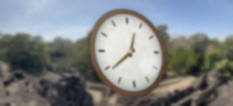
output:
12.39
